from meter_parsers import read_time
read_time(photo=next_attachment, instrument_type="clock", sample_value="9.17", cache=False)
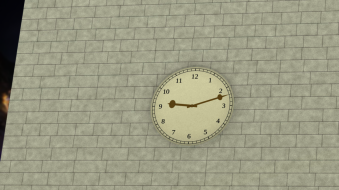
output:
9.12
